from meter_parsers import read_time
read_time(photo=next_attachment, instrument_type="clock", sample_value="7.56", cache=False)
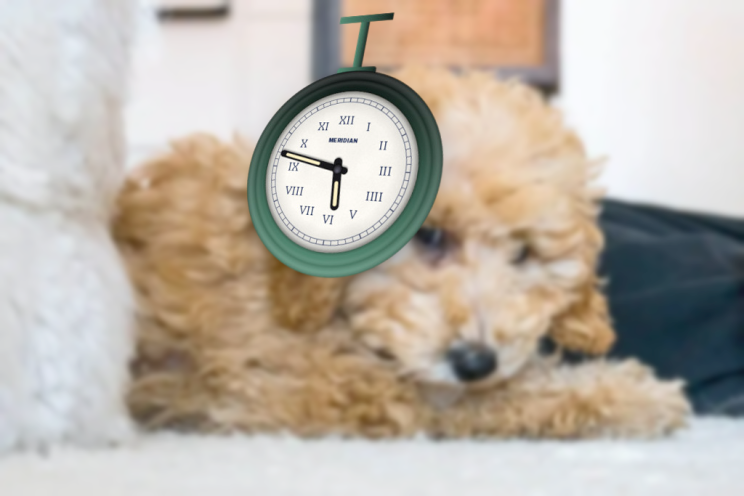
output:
5.47
